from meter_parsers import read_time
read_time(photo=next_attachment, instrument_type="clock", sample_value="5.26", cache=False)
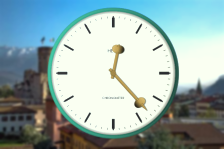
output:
12.23
